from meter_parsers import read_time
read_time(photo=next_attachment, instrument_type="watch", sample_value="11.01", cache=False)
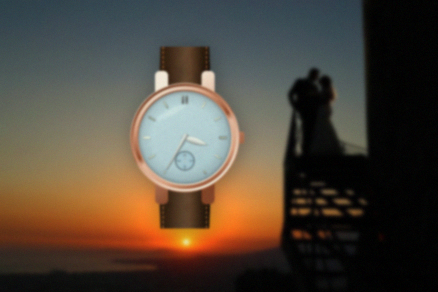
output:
3.35
